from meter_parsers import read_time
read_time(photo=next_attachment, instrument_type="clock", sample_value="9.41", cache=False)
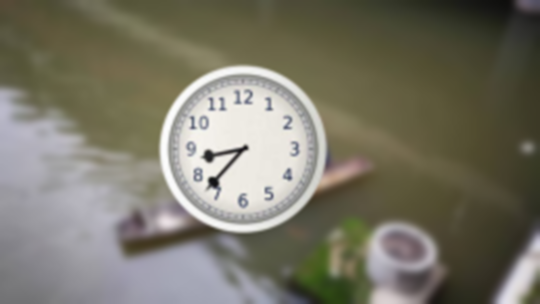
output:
8.37
